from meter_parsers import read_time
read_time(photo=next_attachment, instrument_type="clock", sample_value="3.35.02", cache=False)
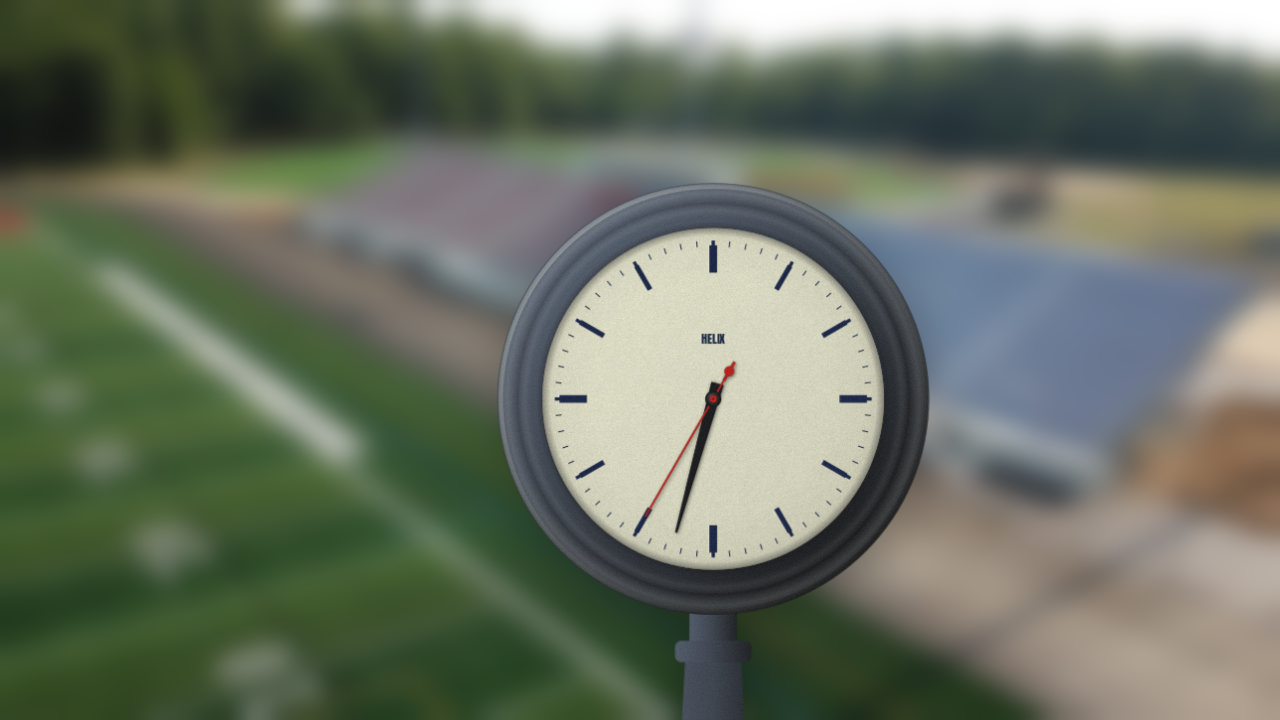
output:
6.32.35
